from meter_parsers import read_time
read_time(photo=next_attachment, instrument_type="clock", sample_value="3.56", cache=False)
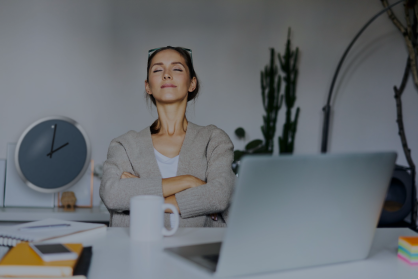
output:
2.01
